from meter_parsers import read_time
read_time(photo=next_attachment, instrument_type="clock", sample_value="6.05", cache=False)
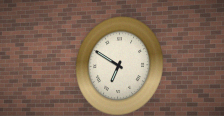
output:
6.50
